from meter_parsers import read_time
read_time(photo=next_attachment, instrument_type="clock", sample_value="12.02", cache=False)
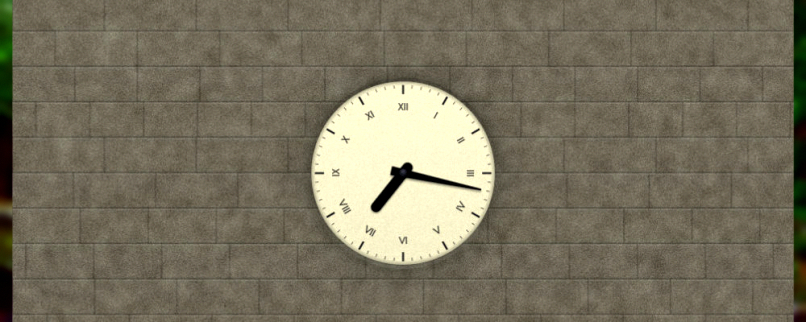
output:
7.17
